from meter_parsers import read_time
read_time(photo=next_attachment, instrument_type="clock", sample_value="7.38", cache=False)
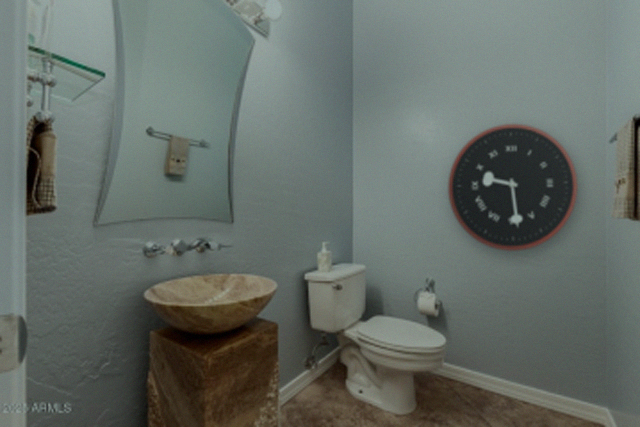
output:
9.29
